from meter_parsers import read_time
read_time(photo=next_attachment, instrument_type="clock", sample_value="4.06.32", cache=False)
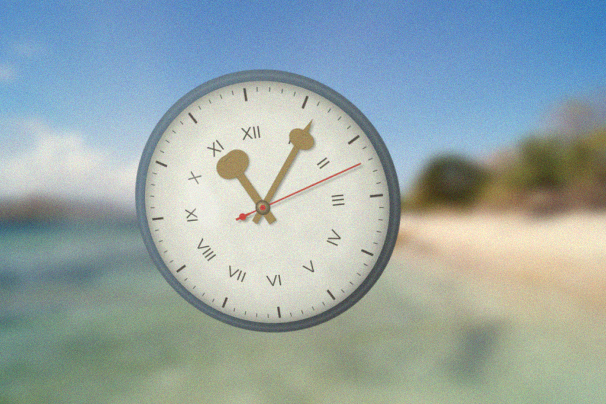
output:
11.06.12
